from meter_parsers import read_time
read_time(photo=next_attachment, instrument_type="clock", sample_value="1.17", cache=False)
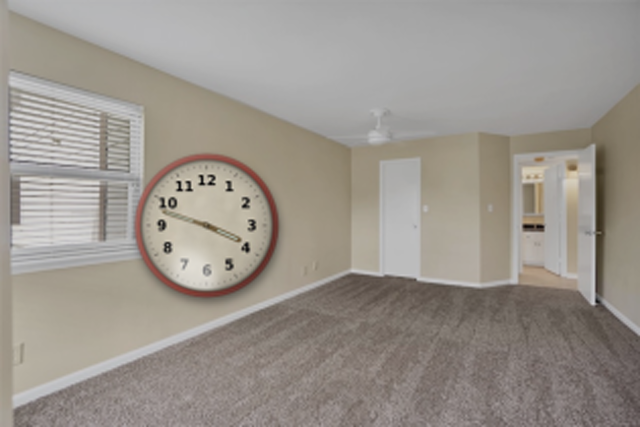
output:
3.48
